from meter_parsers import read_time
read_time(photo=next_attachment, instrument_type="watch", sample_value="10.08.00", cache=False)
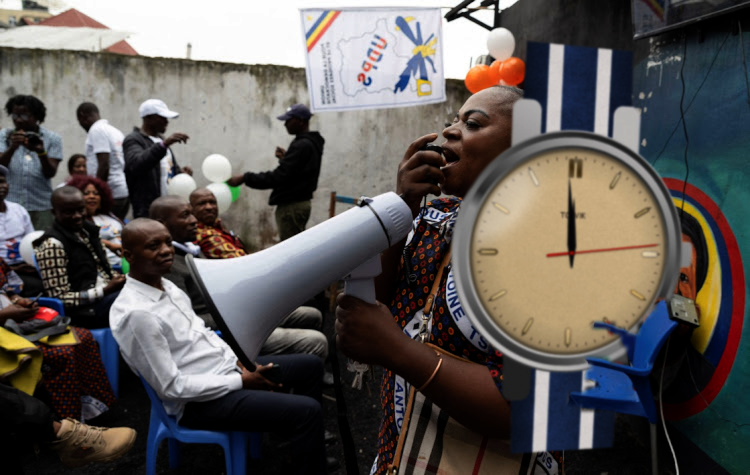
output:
11.59.14
